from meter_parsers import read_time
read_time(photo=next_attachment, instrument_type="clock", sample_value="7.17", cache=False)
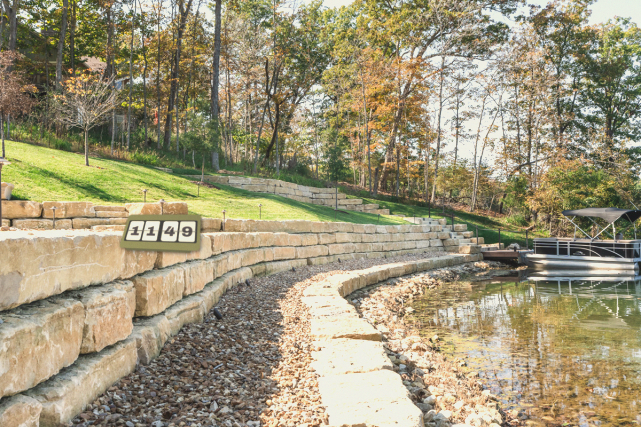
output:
11.49
